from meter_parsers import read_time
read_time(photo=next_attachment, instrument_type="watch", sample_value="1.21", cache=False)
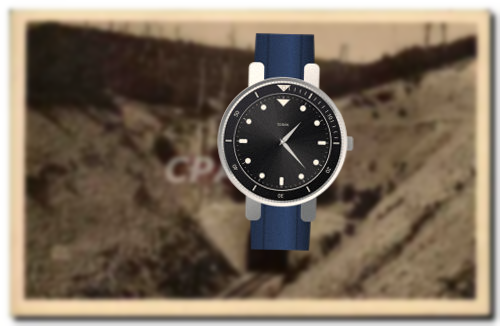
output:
1.23
